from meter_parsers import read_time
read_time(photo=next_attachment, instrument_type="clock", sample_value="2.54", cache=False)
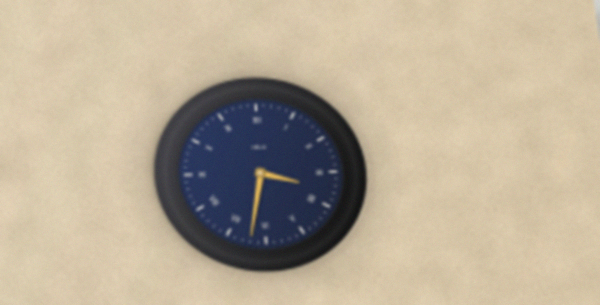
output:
3.32
